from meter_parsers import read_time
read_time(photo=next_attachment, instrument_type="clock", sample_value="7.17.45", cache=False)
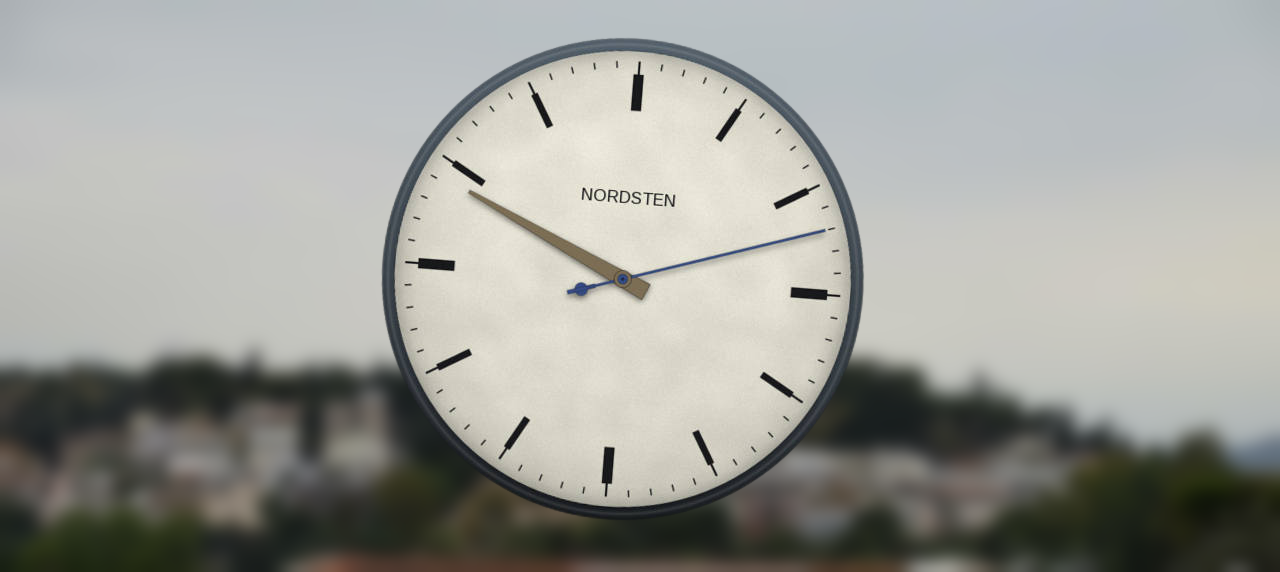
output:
9.49.12
